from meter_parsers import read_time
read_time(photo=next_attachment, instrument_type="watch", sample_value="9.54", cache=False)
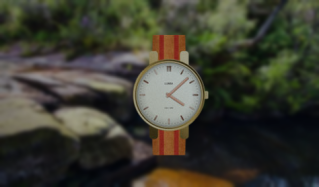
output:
4.08
